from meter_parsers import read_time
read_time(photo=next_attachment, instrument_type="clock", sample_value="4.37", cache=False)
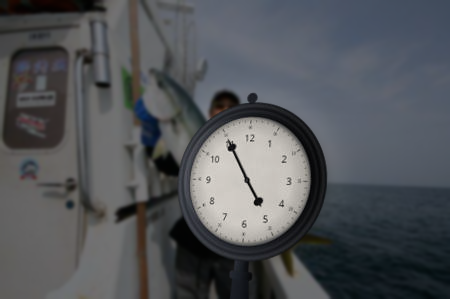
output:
4.55
